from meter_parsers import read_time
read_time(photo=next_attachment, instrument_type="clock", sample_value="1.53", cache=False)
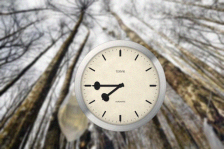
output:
7.45
